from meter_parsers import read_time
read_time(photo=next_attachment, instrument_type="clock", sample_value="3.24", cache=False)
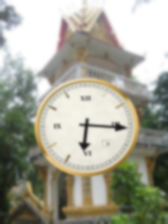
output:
6.16
